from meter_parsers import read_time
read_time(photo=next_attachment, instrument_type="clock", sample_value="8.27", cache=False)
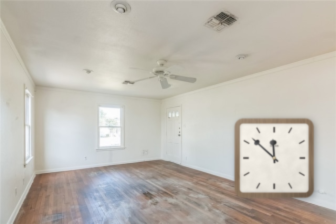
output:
11.52
